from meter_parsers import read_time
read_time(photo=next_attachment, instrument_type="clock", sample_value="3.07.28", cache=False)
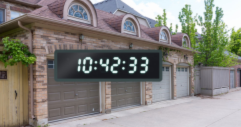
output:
10.42.33
